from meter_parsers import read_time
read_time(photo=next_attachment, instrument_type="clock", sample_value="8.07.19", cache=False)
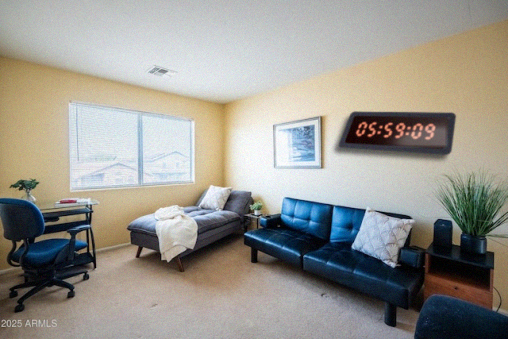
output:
5.59.09
